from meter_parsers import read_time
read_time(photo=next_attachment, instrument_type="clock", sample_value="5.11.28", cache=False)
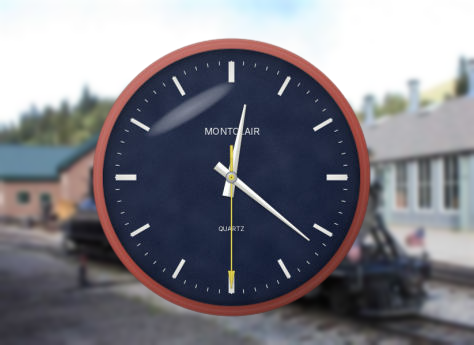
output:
12.21.30
